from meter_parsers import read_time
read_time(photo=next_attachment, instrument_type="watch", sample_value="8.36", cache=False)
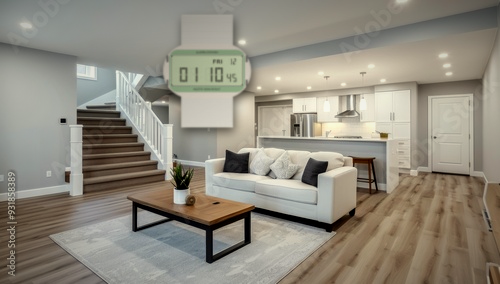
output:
1.10
